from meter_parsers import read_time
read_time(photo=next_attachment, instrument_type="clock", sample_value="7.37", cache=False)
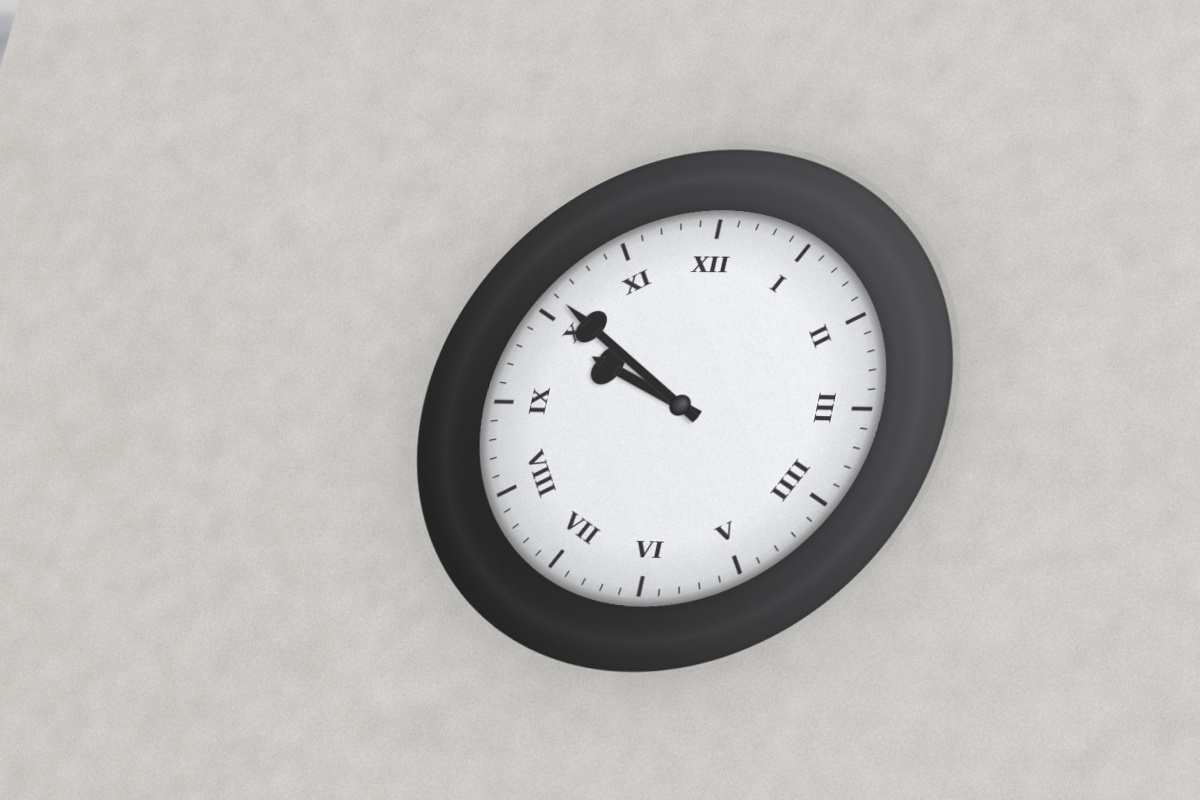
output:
9.51
